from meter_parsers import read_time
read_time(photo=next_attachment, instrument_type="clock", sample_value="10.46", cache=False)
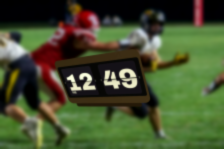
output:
12.49
